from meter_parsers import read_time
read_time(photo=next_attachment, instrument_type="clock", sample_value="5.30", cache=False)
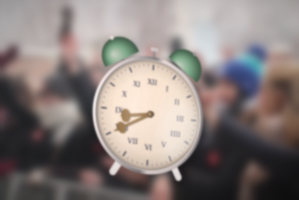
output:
8.40
